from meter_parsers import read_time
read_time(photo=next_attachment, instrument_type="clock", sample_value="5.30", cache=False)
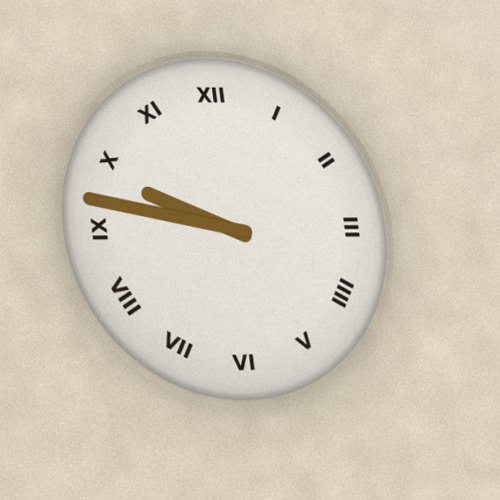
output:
9.47
